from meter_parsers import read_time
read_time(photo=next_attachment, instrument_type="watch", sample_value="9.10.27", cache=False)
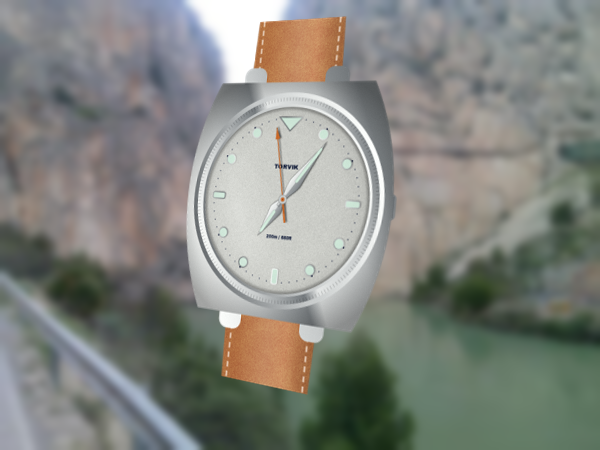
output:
7.05.58
